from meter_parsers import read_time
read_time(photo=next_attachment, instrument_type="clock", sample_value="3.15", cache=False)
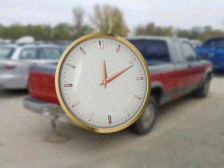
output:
12.11
